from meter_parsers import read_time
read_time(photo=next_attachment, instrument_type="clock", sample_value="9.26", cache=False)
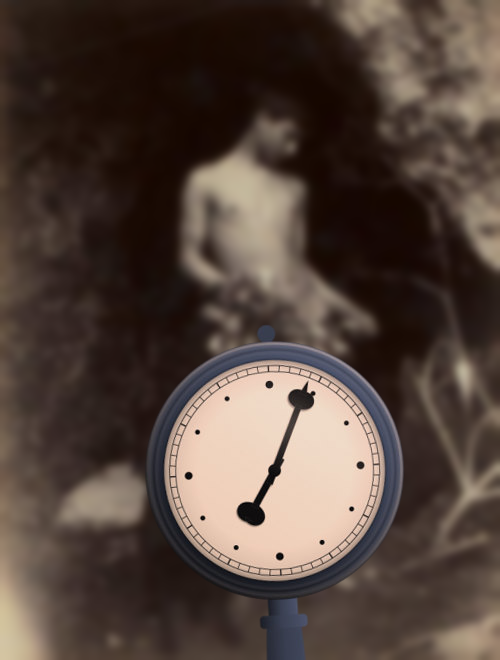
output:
7.04
